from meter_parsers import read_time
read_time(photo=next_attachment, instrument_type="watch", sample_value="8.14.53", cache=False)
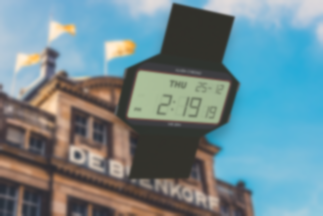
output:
2.19.19
